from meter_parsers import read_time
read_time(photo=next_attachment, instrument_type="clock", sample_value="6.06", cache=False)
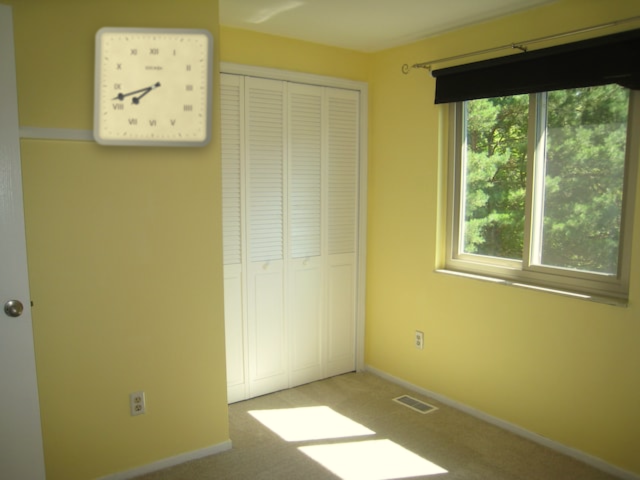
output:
7.42
